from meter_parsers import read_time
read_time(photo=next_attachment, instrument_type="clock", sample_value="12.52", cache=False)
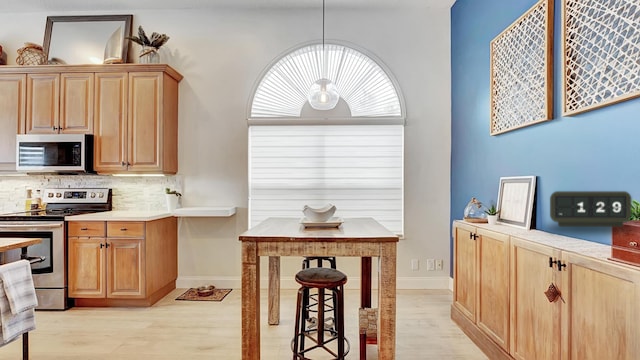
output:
1.29
